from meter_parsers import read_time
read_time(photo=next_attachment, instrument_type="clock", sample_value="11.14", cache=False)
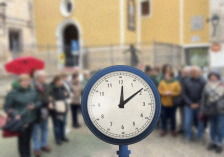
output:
12.09
